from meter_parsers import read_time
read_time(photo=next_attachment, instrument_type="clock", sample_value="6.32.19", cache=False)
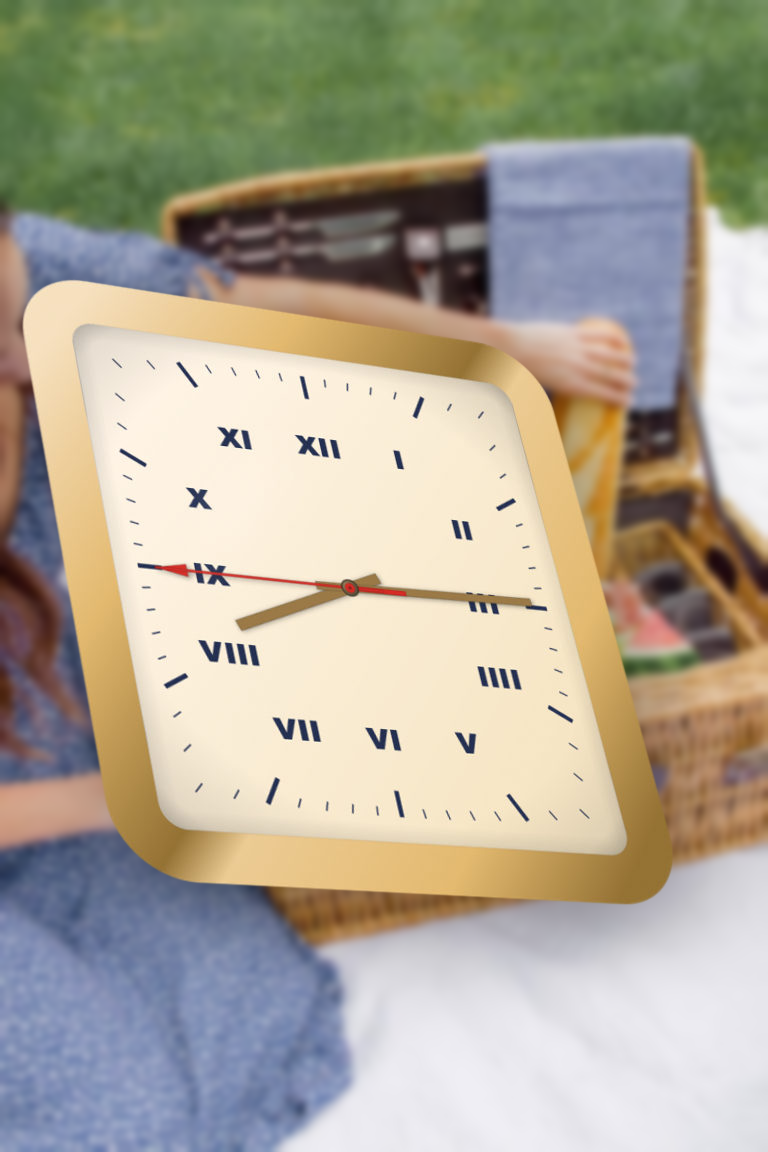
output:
8.14.45
